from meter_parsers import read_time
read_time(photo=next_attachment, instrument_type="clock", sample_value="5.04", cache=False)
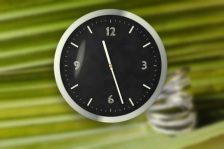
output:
11.27
